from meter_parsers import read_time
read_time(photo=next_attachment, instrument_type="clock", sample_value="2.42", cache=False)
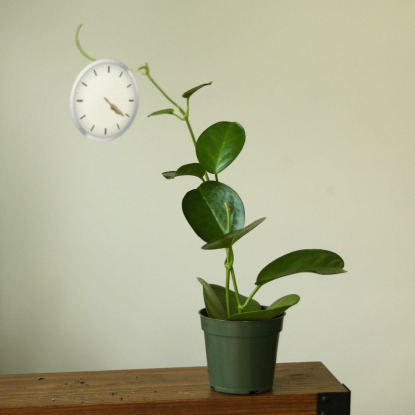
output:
4.21
